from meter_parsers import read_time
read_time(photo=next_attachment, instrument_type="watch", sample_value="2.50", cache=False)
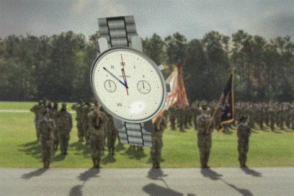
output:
11.52
